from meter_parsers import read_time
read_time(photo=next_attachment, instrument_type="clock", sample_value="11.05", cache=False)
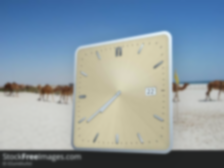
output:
7.39
